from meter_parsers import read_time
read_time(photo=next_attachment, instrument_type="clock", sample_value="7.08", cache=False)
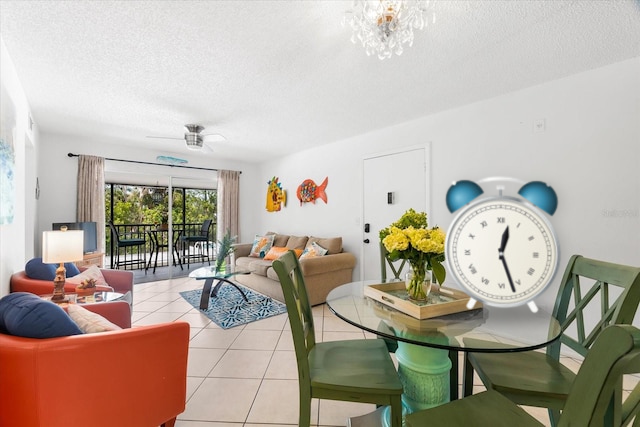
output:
12.27
